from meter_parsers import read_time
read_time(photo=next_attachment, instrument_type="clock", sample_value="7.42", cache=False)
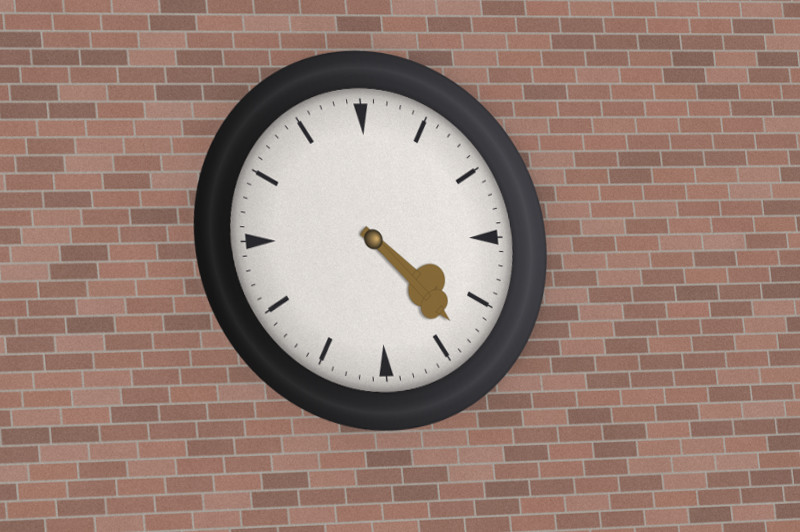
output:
4.23
